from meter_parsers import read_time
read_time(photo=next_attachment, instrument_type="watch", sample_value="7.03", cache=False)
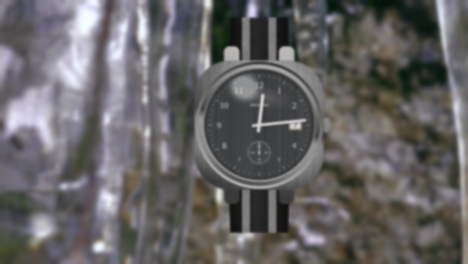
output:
12.14
